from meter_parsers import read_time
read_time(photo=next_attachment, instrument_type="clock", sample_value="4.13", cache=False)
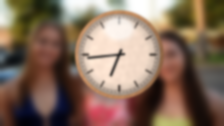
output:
6.44
